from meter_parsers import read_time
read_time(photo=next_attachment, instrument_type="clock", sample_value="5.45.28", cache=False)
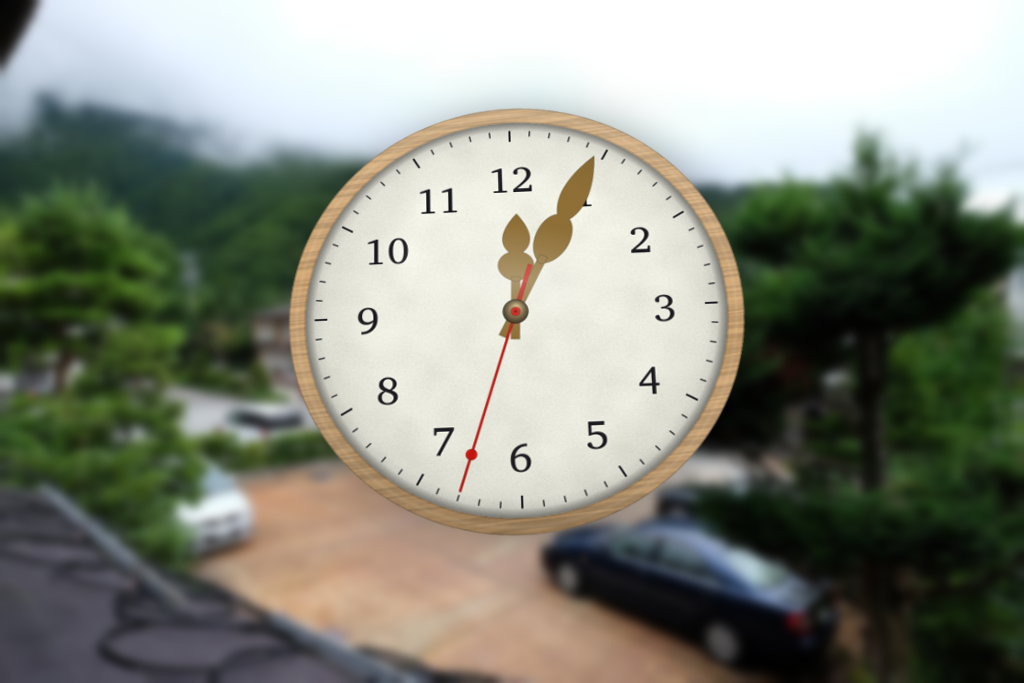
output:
12.04.33
